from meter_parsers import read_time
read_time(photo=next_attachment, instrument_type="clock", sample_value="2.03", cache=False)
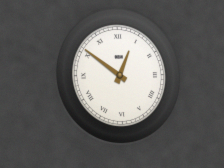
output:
12.51
